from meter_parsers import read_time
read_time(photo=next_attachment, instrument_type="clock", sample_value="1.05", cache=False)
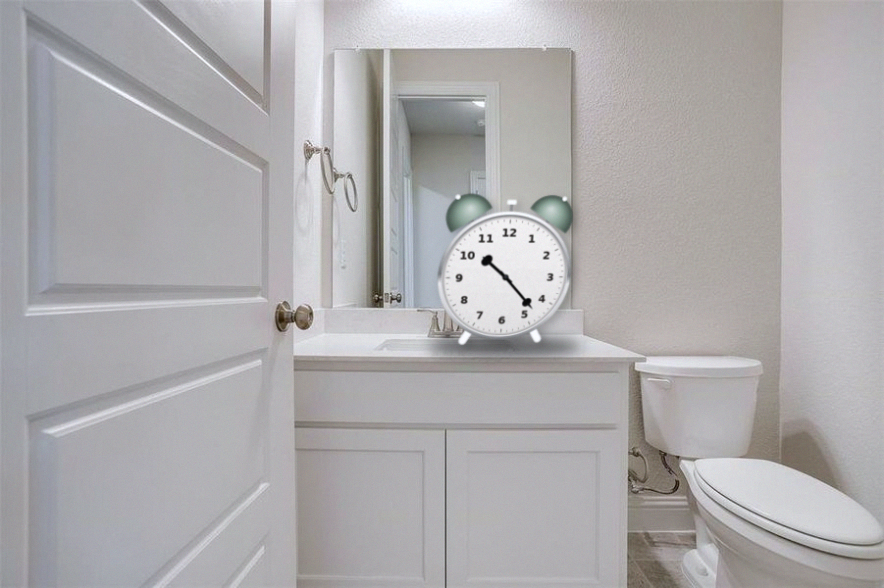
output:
10.23
